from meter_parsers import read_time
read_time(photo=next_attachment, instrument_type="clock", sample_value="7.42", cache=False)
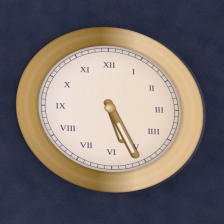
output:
5.26
